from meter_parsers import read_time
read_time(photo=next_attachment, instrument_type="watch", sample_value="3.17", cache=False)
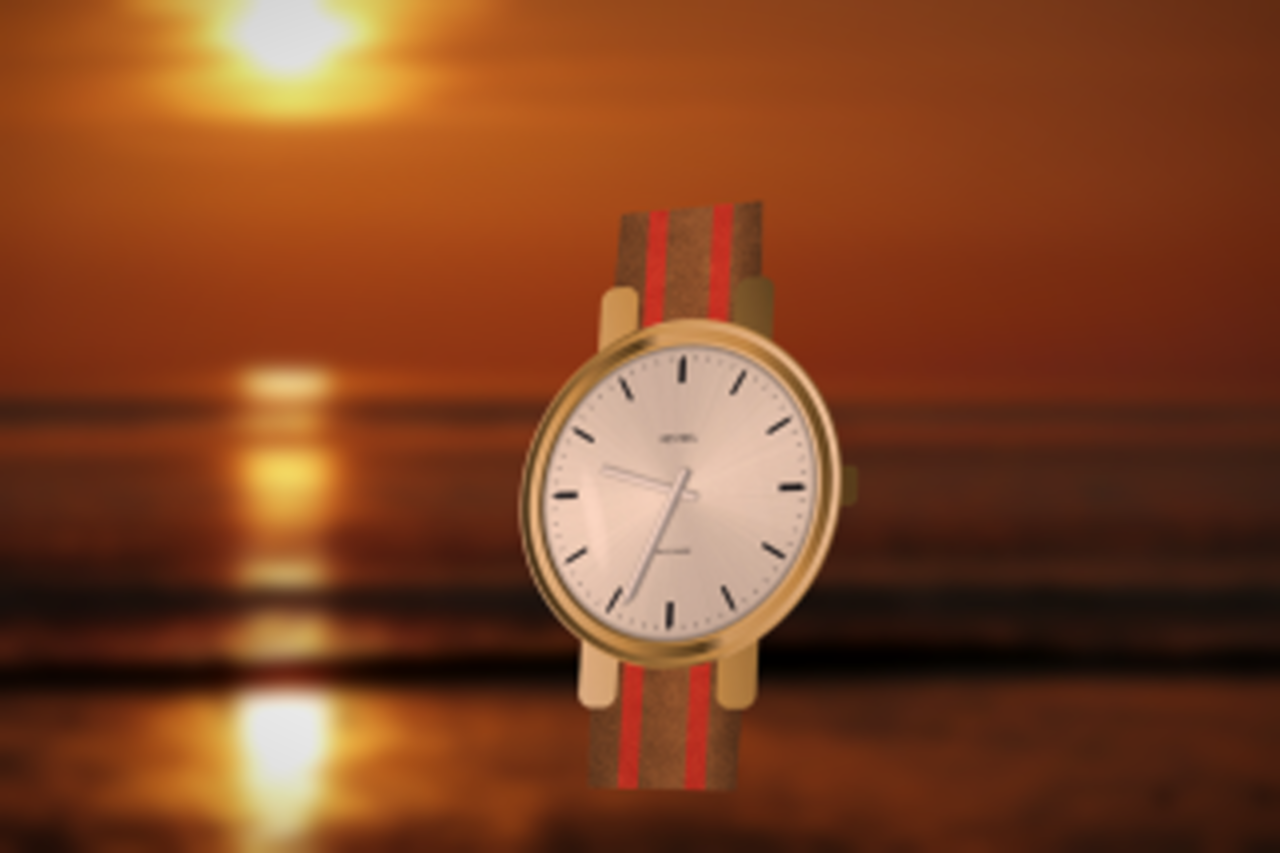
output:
9.34
